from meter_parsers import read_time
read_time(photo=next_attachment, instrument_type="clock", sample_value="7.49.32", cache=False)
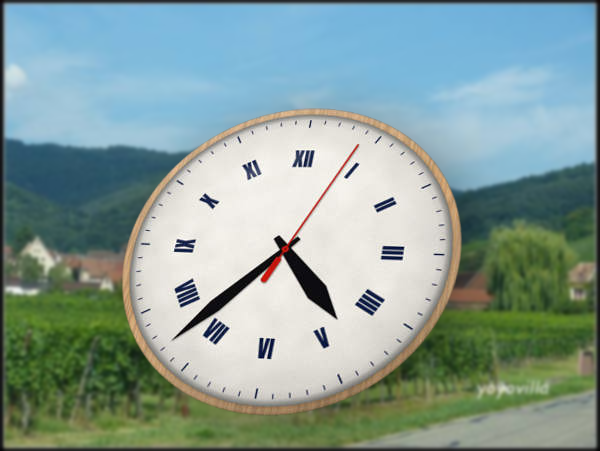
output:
4.37.04
